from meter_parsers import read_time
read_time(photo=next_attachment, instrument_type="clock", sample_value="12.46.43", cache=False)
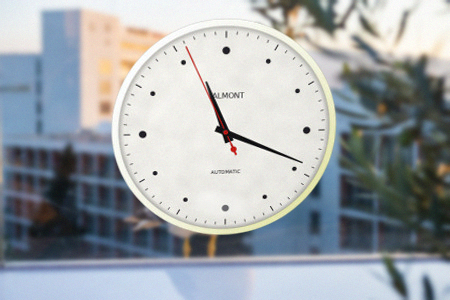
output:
11.18.56
